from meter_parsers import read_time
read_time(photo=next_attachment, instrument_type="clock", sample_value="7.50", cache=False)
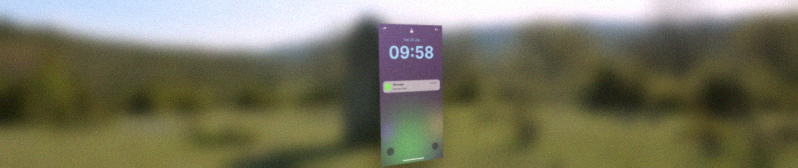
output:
9.58
